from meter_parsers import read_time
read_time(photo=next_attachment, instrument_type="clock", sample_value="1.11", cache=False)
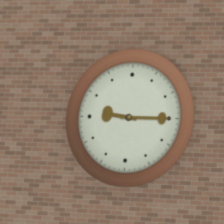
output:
9.15
